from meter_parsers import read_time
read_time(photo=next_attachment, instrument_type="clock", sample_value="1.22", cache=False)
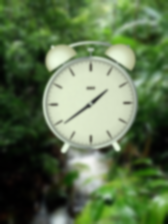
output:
1.39
